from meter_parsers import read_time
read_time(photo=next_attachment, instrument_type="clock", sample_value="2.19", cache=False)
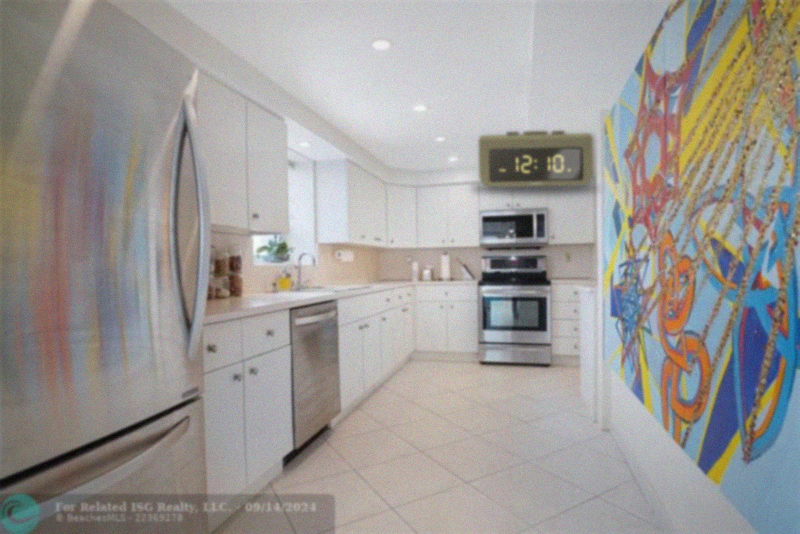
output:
12.10
